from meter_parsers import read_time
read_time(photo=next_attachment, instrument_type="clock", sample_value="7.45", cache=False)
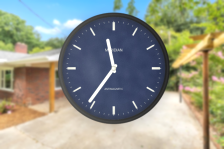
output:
11.36
